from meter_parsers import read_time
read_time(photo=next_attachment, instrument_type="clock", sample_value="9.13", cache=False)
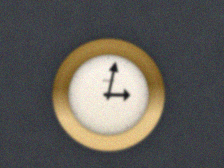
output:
3.02
